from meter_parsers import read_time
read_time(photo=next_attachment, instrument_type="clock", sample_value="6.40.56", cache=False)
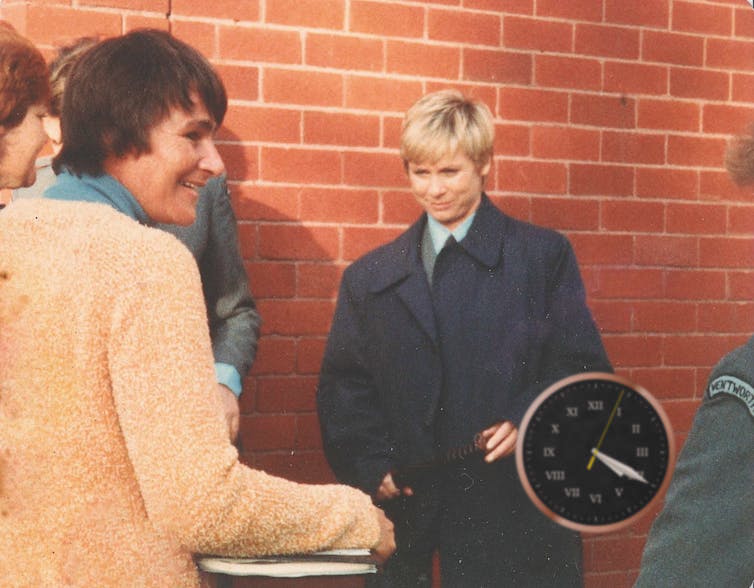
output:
4.20.04
